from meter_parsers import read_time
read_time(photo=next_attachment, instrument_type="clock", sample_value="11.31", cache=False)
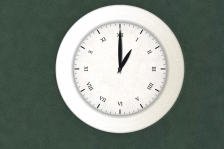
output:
1.00
